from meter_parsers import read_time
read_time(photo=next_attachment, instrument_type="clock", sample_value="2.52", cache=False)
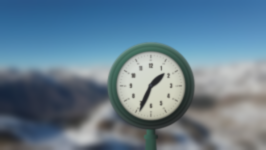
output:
1.34
